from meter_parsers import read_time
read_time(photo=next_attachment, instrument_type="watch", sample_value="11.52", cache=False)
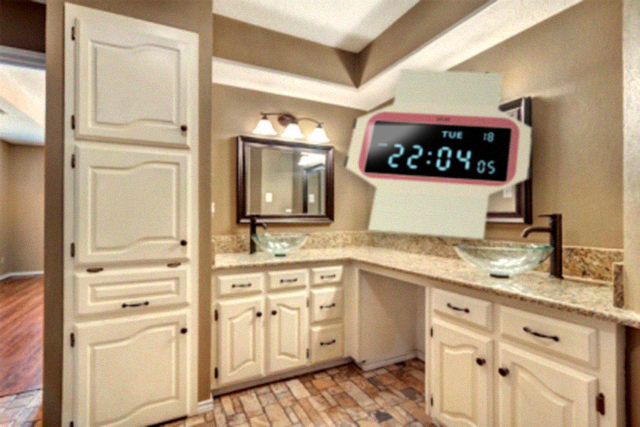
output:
22.04
